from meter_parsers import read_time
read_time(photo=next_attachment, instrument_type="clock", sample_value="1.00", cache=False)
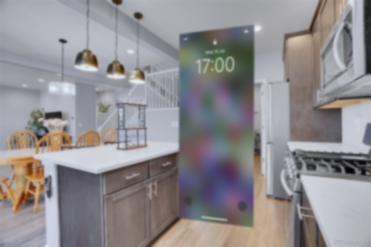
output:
17.00
